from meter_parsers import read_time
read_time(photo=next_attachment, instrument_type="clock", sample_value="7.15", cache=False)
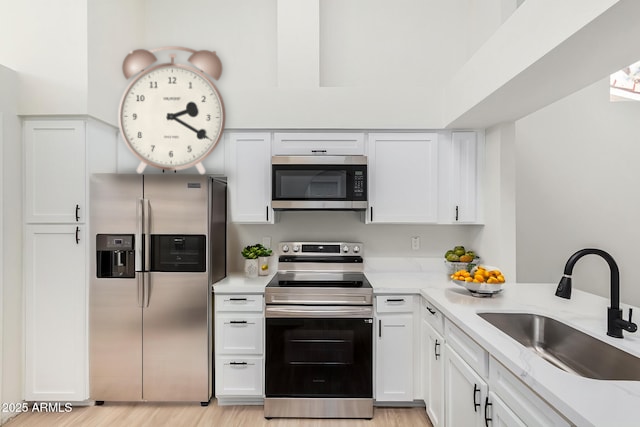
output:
2.20
